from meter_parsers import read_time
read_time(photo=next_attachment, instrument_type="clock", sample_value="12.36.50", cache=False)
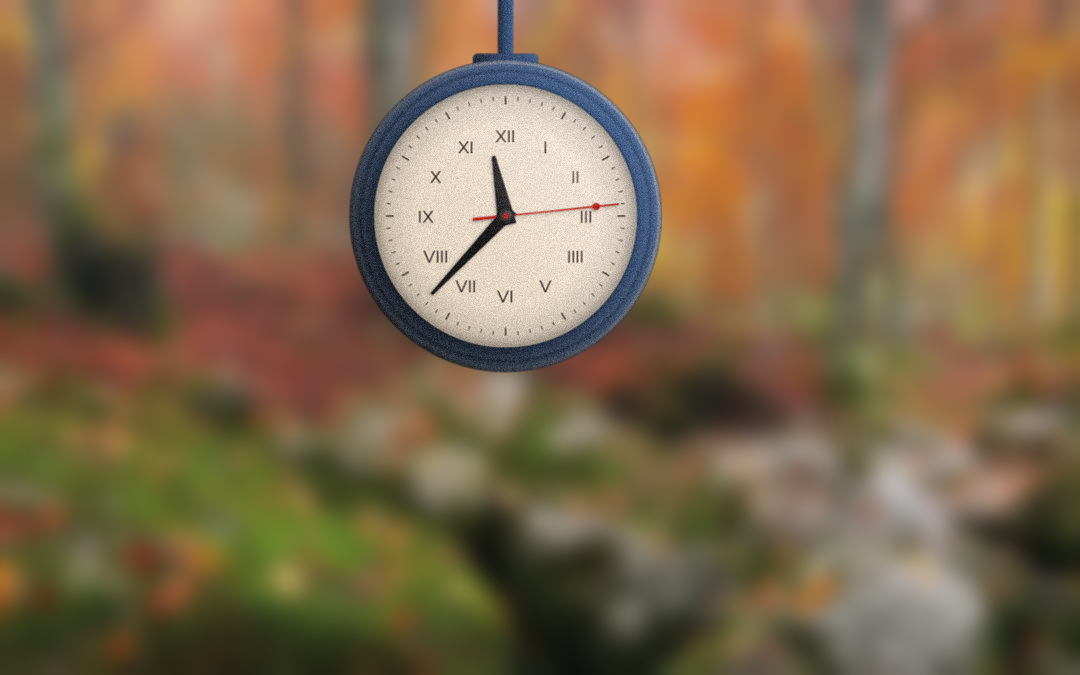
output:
11.37.14
